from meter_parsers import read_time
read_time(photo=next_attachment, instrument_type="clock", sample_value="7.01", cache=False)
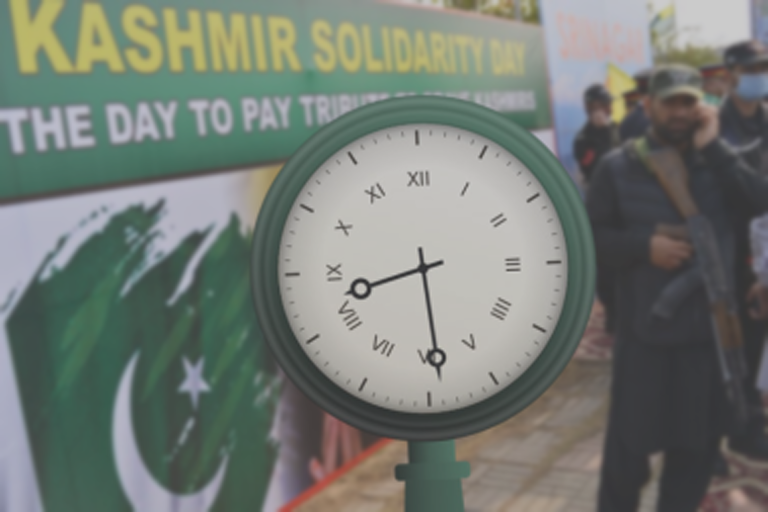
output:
8.29
